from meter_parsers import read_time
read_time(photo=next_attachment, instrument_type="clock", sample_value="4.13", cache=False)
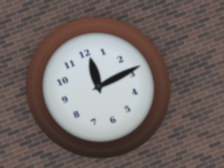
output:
12.14
